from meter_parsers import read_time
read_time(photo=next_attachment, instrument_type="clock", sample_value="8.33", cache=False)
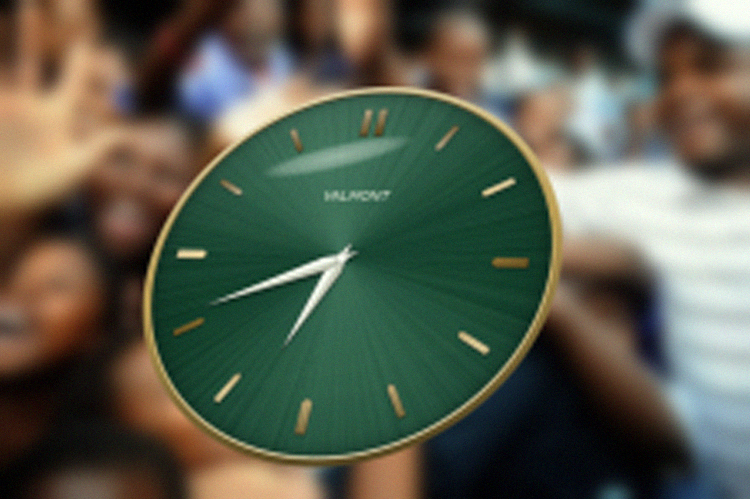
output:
6.41
